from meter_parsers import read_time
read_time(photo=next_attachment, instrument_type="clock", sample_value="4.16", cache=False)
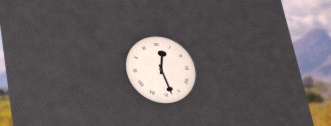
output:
12.28
